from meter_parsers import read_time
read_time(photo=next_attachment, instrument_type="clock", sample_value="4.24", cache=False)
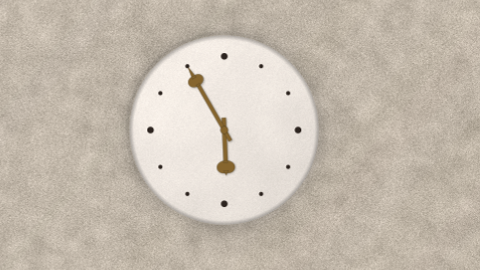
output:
5.55
